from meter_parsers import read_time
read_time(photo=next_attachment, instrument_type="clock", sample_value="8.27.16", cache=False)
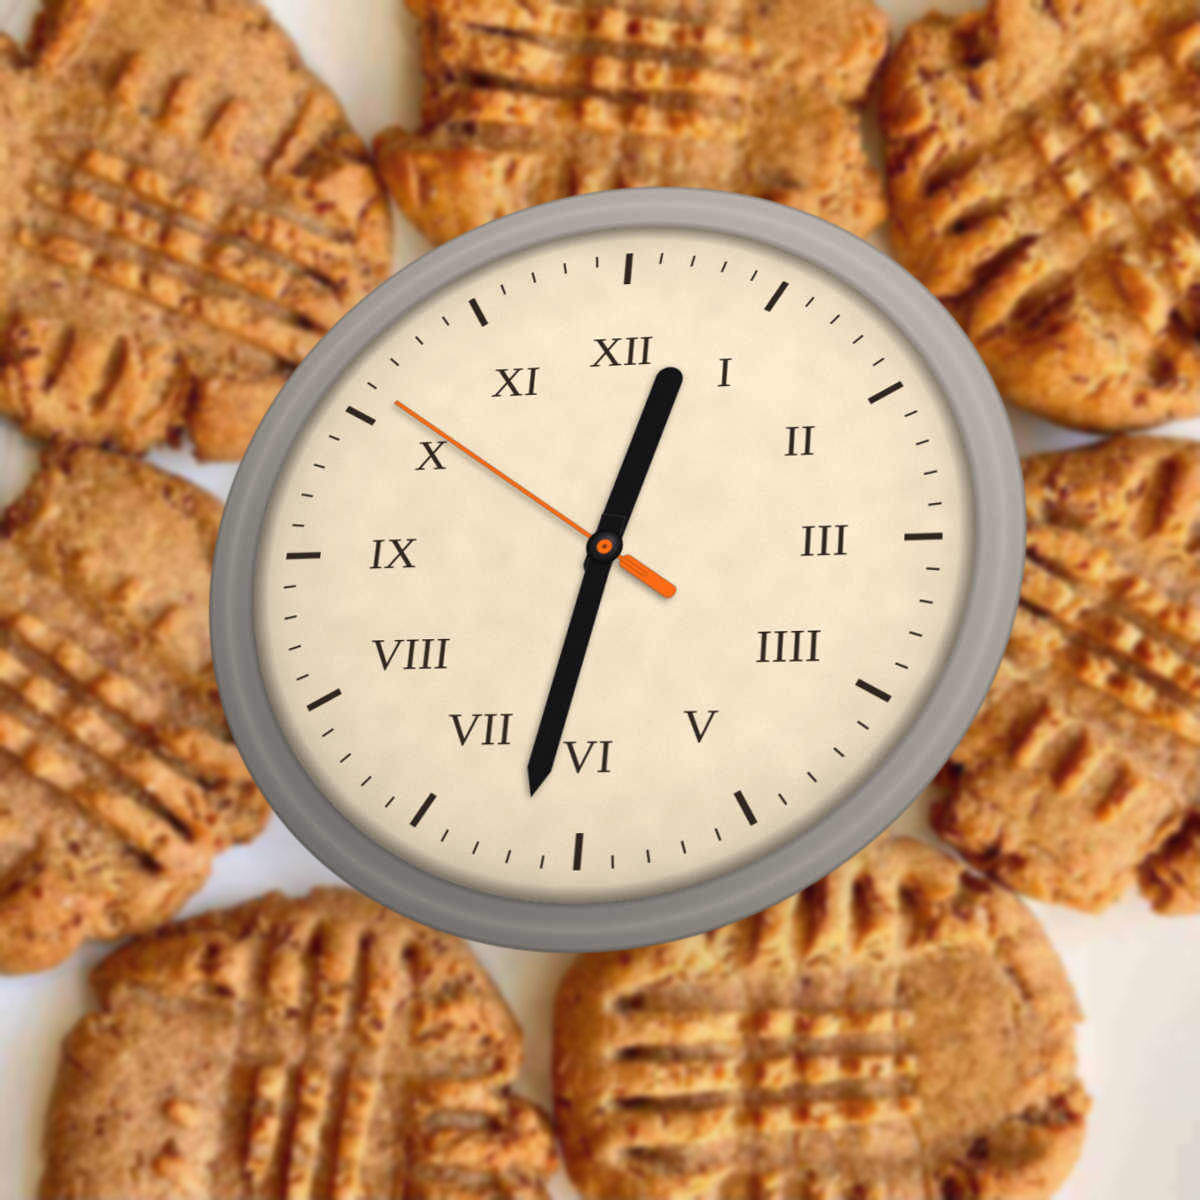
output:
12.31.51
